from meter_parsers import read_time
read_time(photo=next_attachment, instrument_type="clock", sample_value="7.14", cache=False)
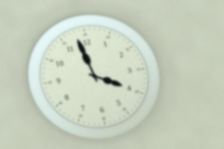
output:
3.58
